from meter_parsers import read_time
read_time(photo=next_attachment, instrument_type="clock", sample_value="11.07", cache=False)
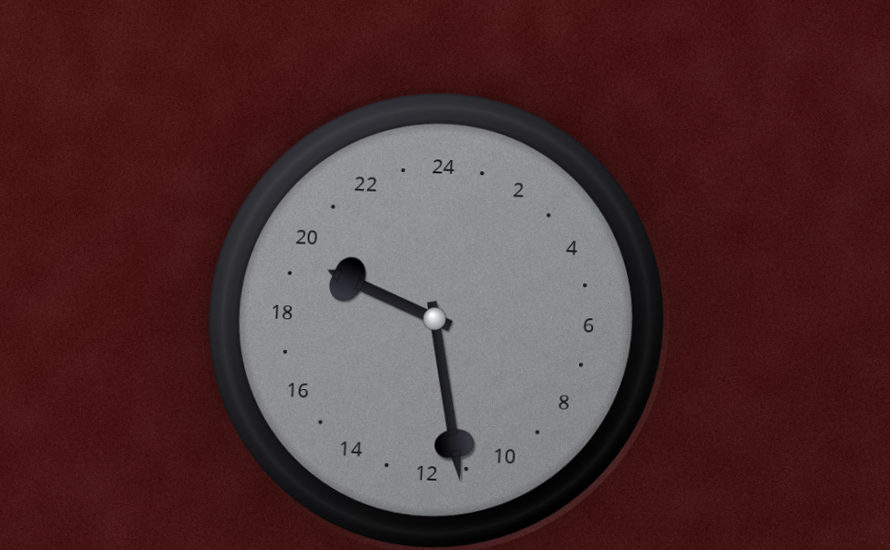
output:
19.28
